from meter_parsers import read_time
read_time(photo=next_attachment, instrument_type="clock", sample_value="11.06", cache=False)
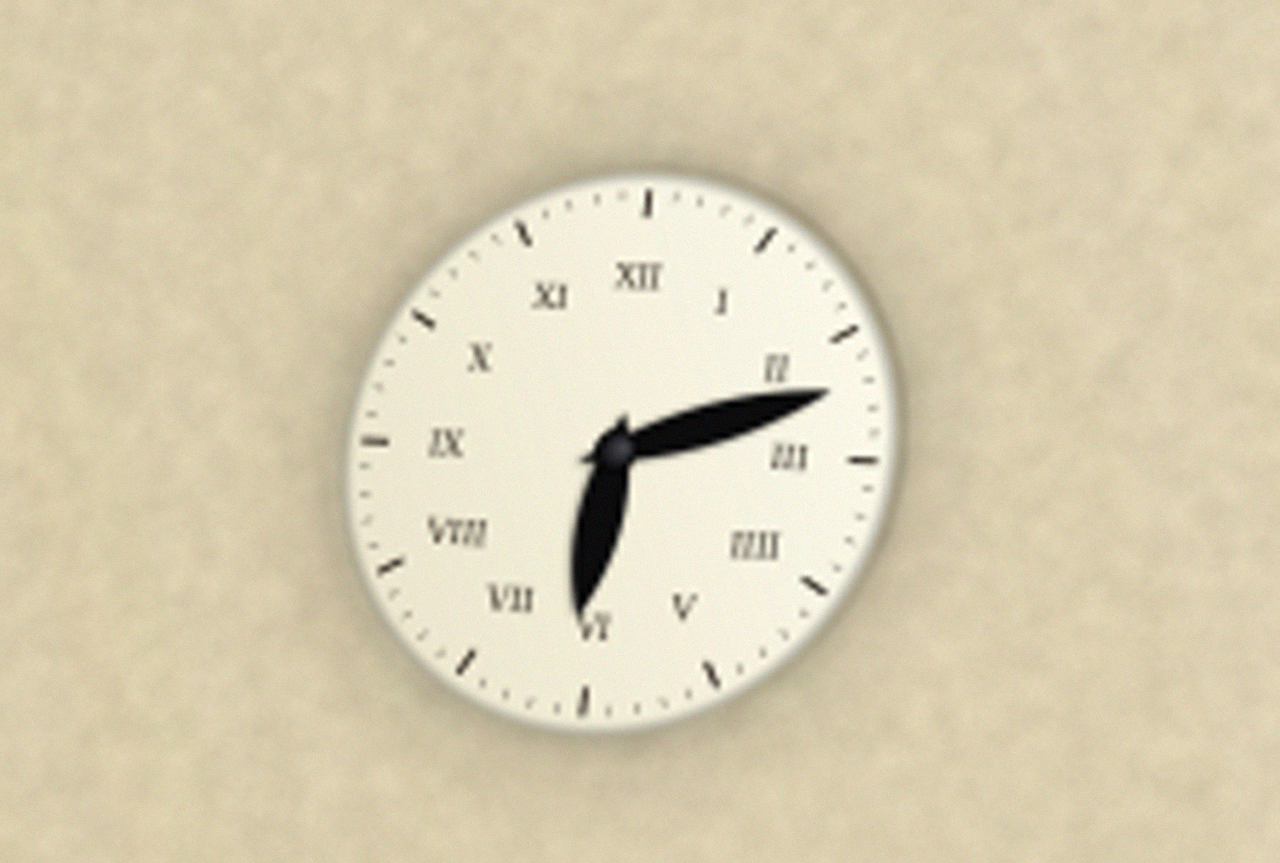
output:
6.12
